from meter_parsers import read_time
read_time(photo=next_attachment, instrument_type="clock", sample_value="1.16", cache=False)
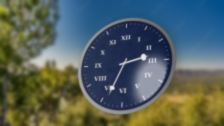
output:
2.34
